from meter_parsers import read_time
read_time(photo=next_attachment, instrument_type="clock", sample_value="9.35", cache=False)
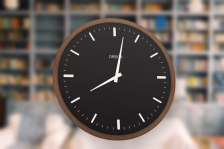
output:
8.02
